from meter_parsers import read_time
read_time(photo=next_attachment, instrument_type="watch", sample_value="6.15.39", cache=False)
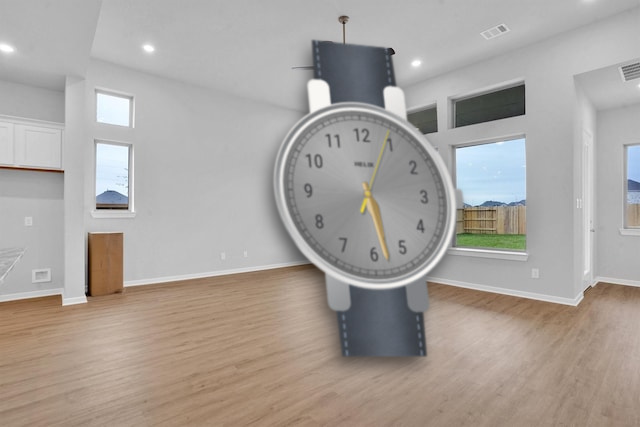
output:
5.28.04
